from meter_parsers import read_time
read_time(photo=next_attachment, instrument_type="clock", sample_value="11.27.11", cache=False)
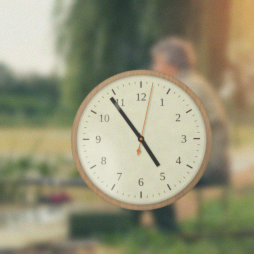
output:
4.54.02
